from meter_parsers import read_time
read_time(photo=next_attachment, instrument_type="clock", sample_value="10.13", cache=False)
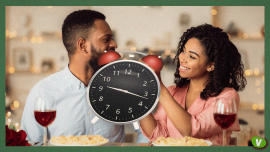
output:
9.17
